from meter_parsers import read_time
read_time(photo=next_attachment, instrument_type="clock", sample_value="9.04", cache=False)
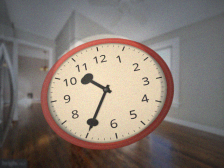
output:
10.35
